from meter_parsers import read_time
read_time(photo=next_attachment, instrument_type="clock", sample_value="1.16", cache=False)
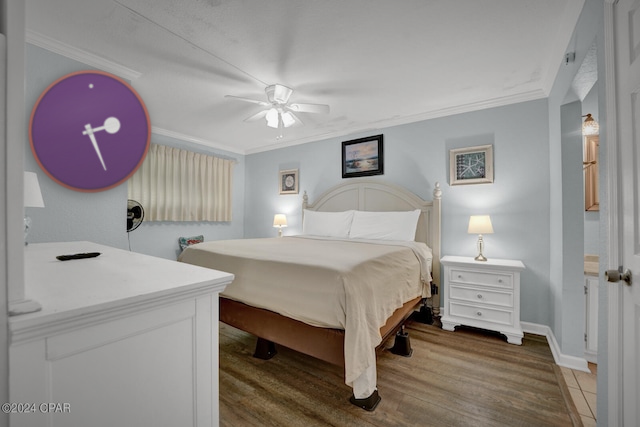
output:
2.26
